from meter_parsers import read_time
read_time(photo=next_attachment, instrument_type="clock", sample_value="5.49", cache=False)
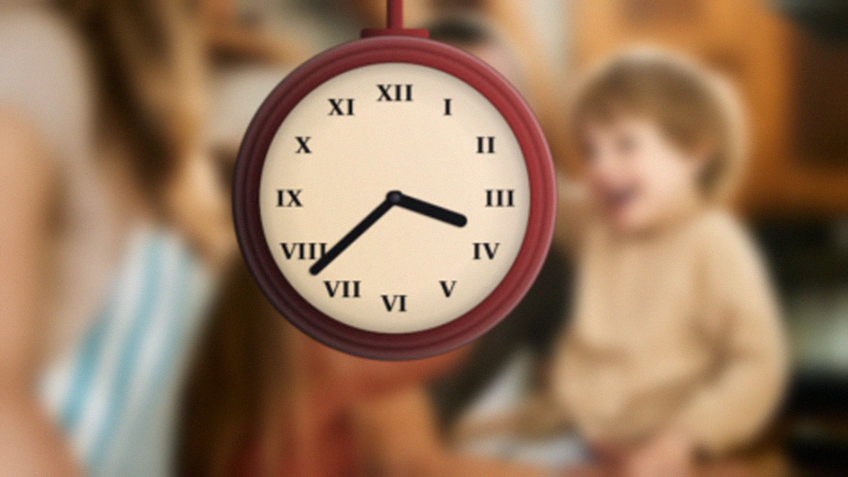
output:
3.38
